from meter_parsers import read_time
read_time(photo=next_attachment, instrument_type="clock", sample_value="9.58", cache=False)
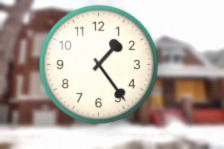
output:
1.24
